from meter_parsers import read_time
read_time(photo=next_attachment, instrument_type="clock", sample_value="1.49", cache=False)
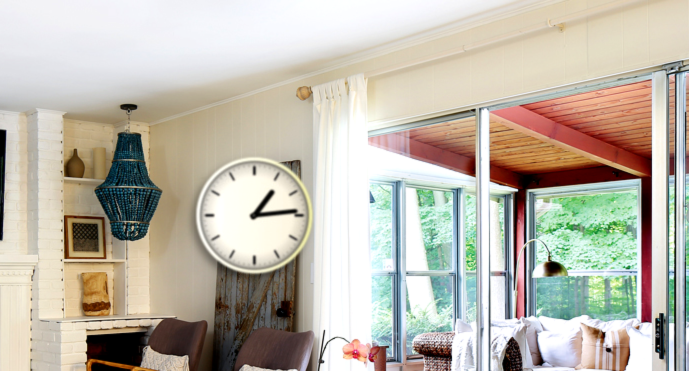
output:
1.14
